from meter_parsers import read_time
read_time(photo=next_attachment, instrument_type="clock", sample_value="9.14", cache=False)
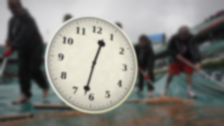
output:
12.32
